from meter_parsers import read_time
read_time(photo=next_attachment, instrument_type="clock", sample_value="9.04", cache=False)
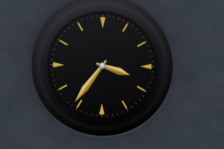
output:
3.36
